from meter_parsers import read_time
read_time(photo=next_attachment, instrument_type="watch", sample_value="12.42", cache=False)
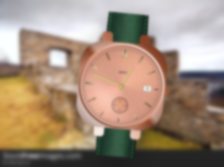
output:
12.48
